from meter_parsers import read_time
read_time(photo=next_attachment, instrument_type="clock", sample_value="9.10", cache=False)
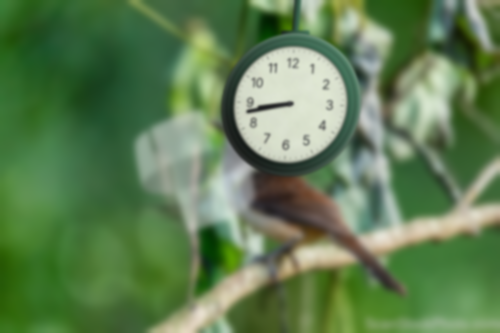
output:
8.43
